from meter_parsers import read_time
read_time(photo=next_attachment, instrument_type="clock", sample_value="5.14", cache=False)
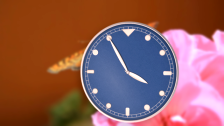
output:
3.55
